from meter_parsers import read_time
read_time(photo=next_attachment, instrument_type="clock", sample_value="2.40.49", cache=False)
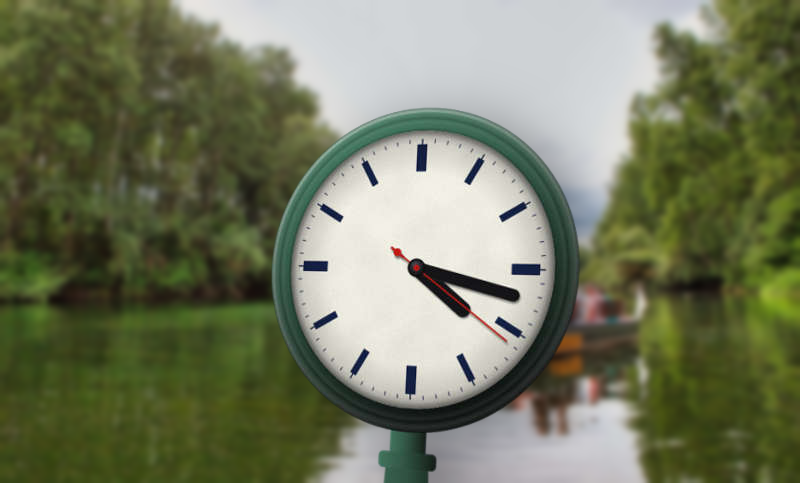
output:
4.17.21
